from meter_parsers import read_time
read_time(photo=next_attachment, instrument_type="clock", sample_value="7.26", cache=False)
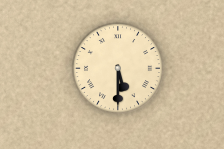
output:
5.30
